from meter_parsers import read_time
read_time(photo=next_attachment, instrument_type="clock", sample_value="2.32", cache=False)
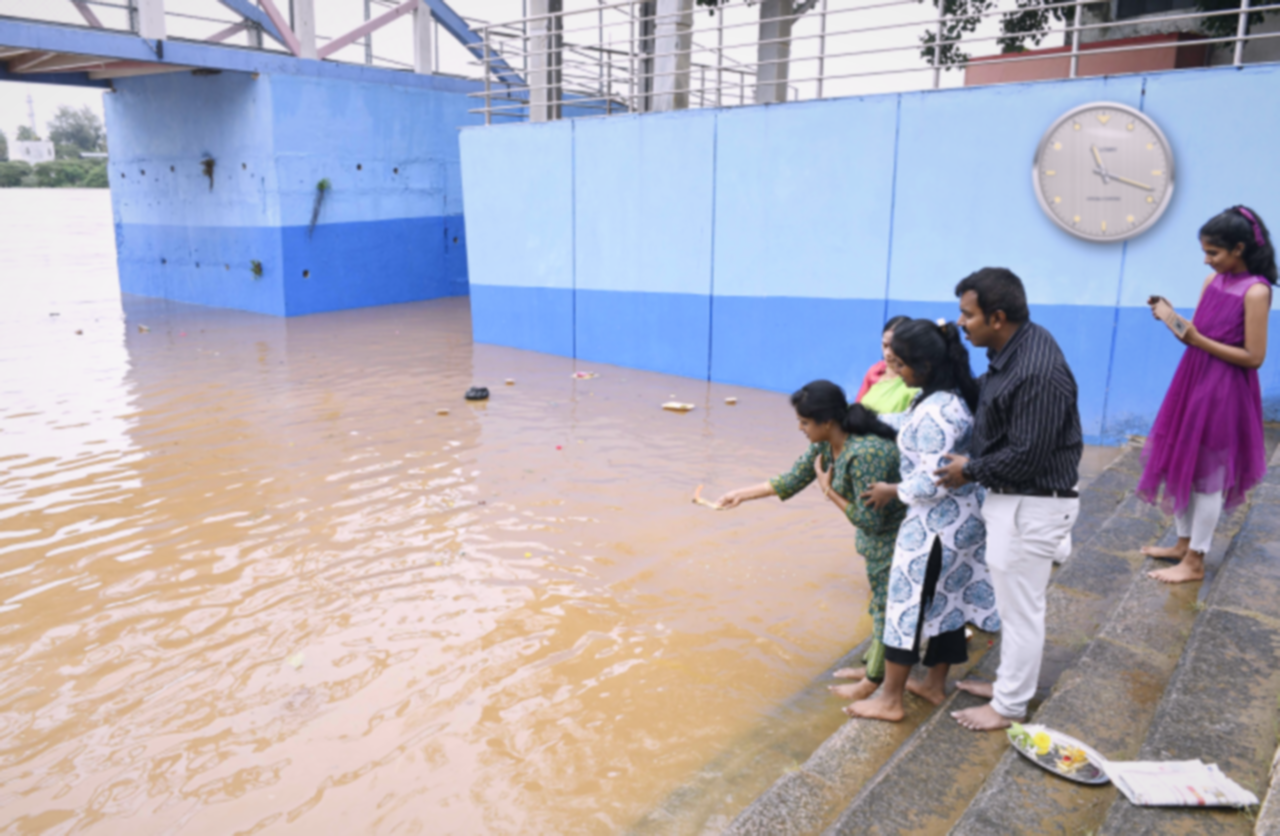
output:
11.18
